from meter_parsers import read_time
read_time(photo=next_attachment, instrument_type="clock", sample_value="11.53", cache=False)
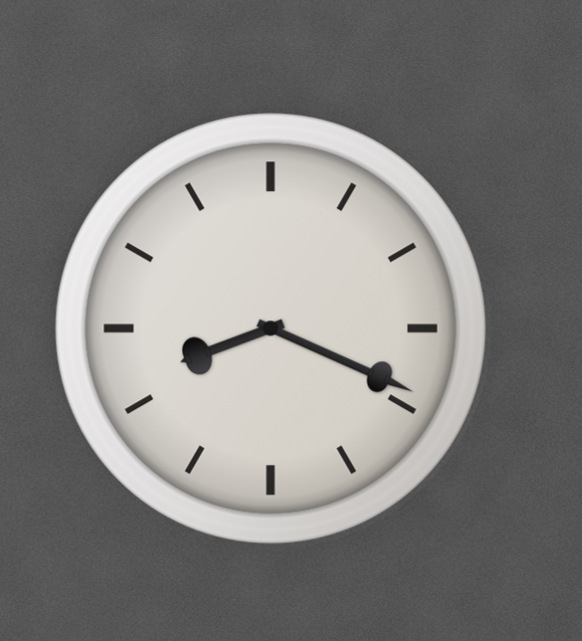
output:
8.19
